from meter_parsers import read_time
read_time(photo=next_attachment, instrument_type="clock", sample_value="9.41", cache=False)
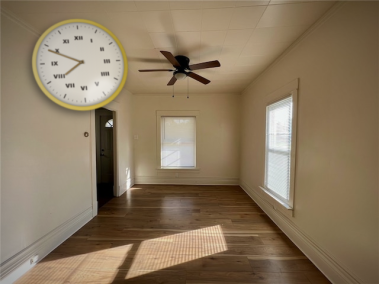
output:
7.49
